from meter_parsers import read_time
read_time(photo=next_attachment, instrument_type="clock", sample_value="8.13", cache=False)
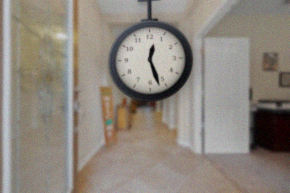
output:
12.27
